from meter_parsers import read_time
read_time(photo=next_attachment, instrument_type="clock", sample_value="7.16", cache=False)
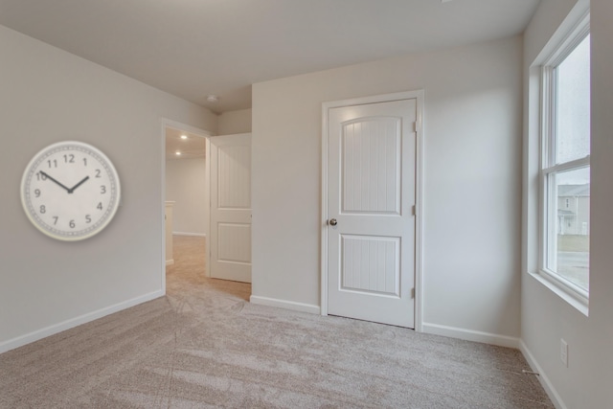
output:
1.51
